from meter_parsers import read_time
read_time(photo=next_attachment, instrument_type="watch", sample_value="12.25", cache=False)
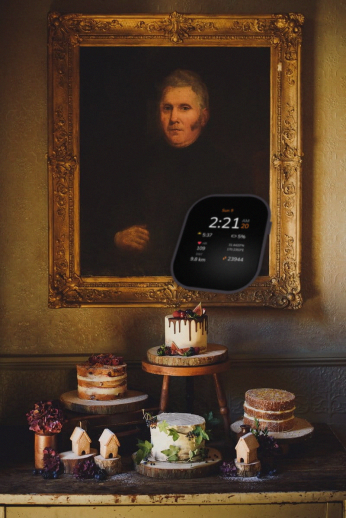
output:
2.21
